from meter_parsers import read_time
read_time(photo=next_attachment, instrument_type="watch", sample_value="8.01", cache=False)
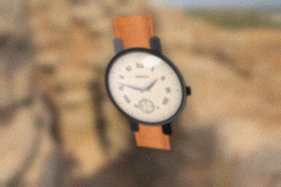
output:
1.47
